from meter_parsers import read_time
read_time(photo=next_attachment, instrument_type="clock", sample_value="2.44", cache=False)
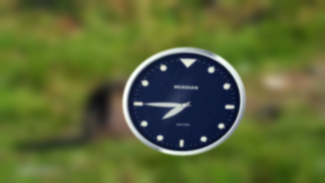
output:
7.45
